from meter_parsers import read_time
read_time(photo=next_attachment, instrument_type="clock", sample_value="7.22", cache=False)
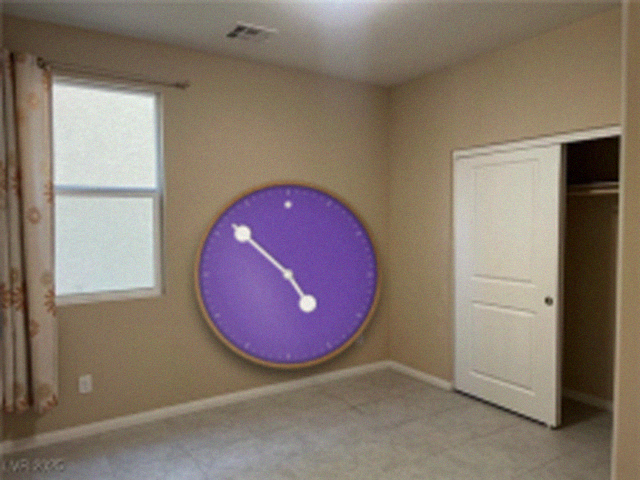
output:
4.52
